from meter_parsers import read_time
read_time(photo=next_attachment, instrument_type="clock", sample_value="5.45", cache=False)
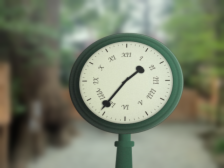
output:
1.36
